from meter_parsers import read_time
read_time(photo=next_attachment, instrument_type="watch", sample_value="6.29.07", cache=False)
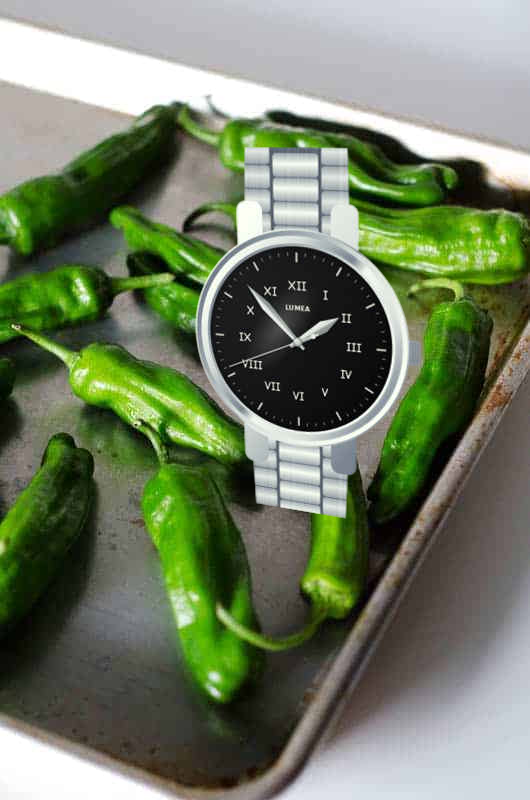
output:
1.52.41
